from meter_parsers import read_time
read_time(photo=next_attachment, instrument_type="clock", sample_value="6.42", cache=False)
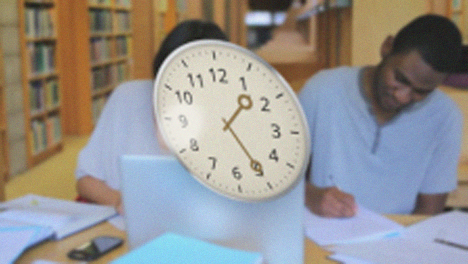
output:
1.25
